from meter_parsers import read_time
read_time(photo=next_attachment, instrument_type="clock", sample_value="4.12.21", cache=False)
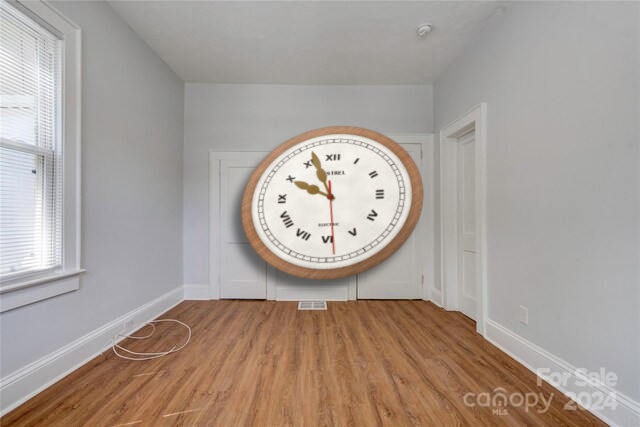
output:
9.56.29
